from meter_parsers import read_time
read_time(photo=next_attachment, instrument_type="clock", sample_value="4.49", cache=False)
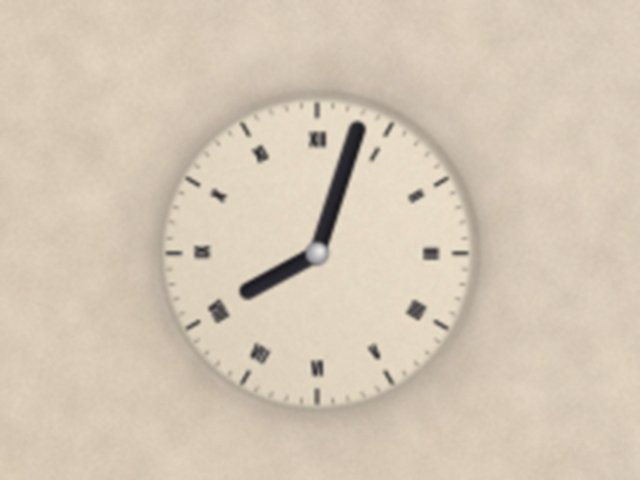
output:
8.03
